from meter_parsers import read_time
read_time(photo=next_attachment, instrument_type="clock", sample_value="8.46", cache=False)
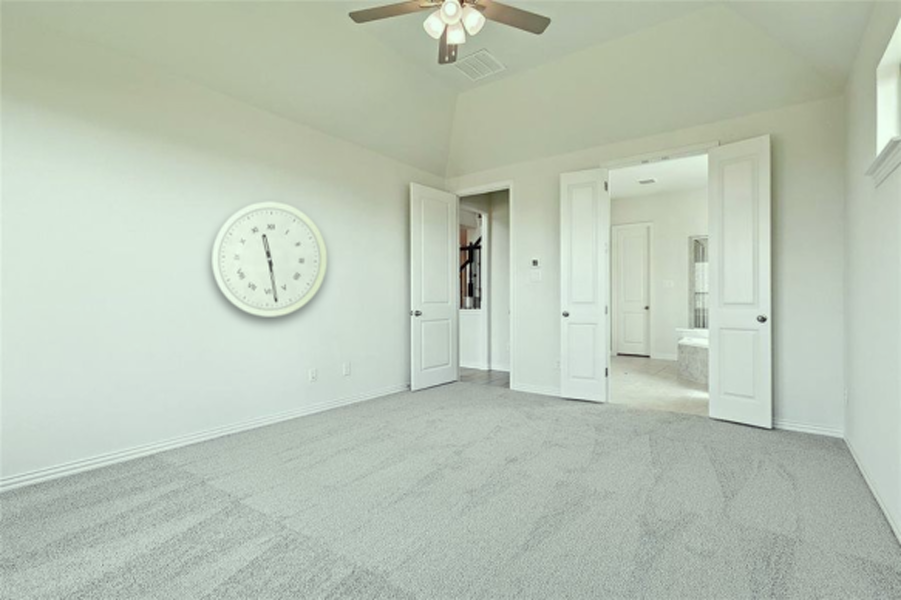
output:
11.28
